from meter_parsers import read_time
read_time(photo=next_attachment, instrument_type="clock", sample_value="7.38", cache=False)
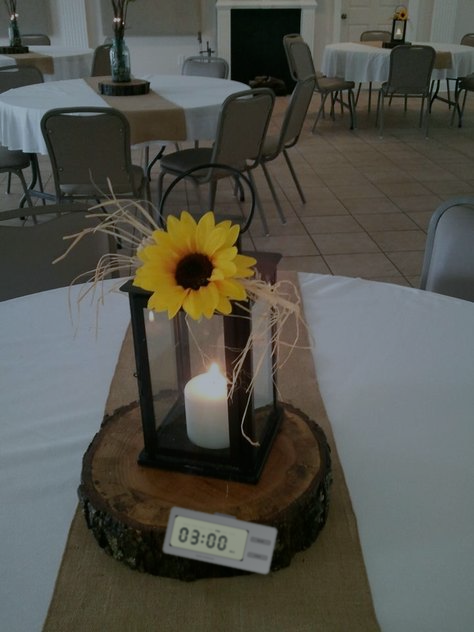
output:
3.00
